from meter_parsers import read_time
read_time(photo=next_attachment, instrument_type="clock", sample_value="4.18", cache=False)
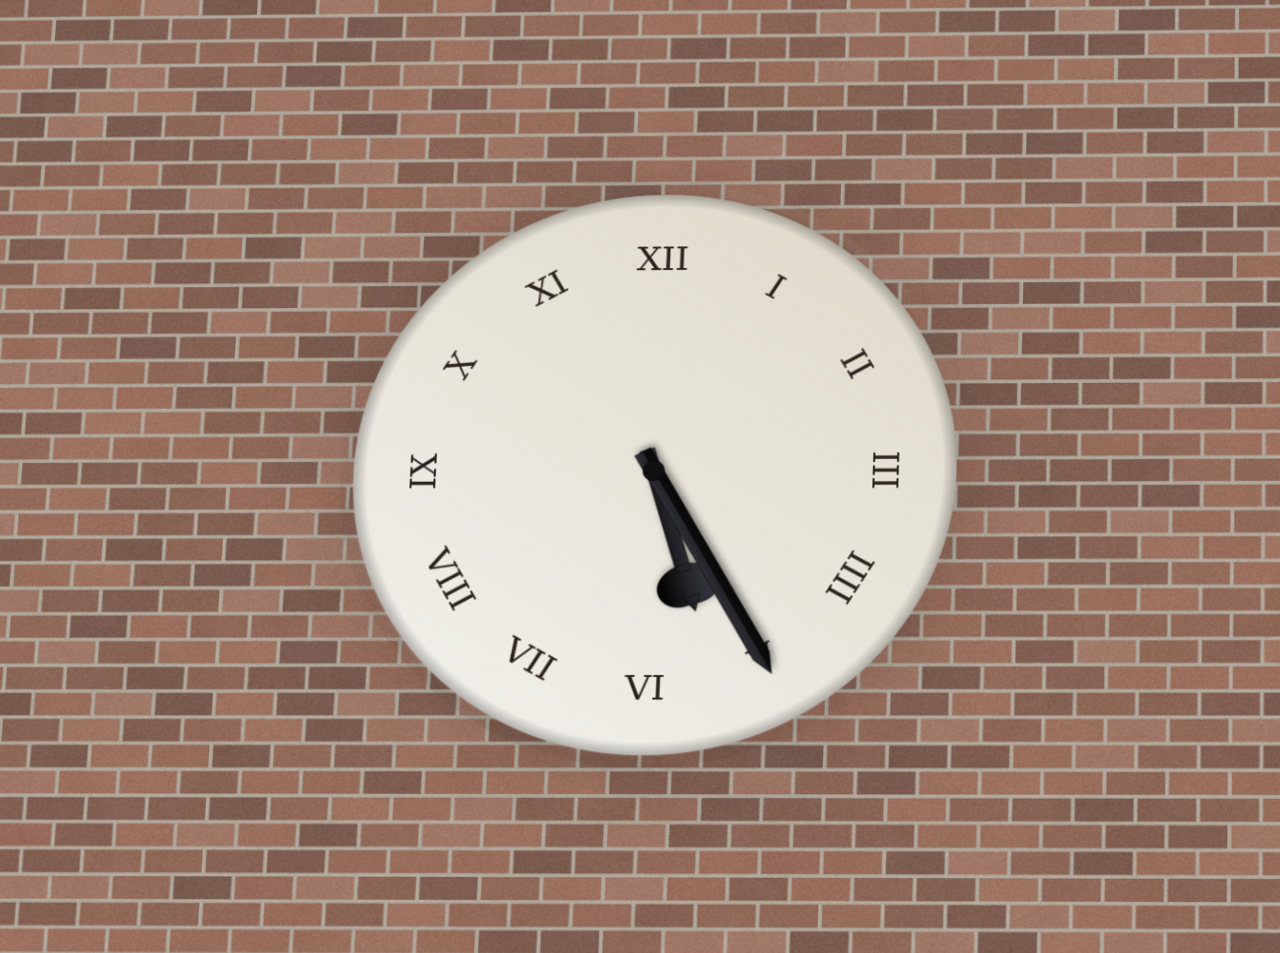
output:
5.25
